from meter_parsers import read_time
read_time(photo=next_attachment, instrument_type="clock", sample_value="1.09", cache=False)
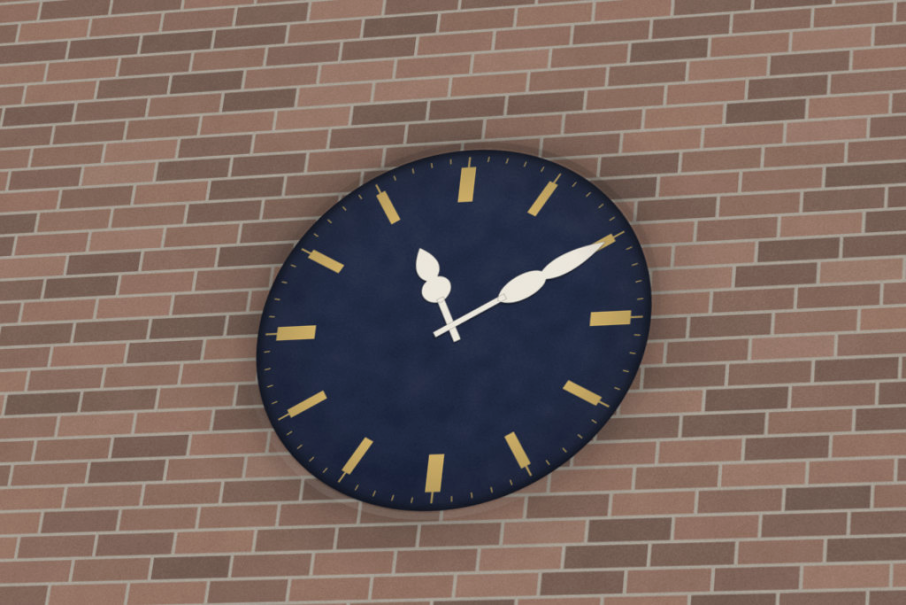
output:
11.10
